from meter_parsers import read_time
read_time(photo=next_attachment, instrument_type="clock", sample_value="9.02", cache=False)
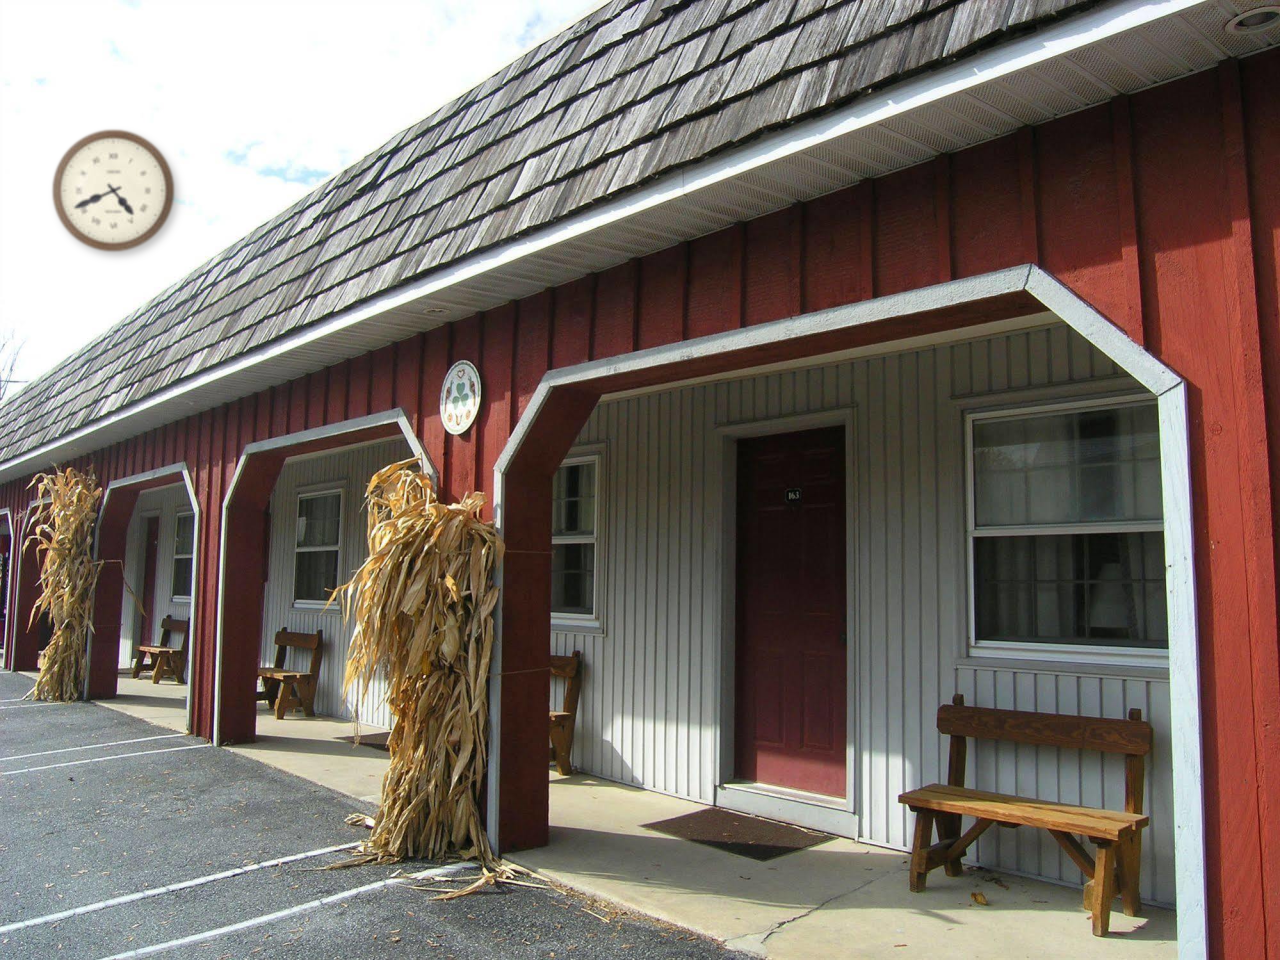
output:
4.41
